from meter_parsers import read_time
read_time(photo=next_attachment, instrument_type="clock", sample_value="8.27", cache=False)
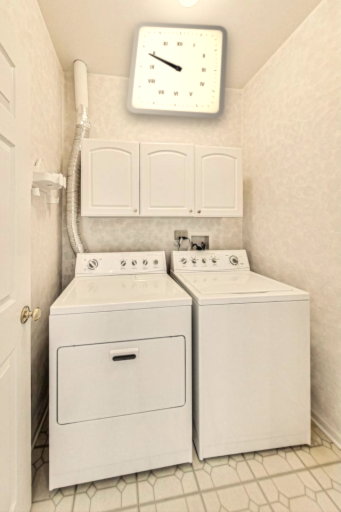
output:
9.49
